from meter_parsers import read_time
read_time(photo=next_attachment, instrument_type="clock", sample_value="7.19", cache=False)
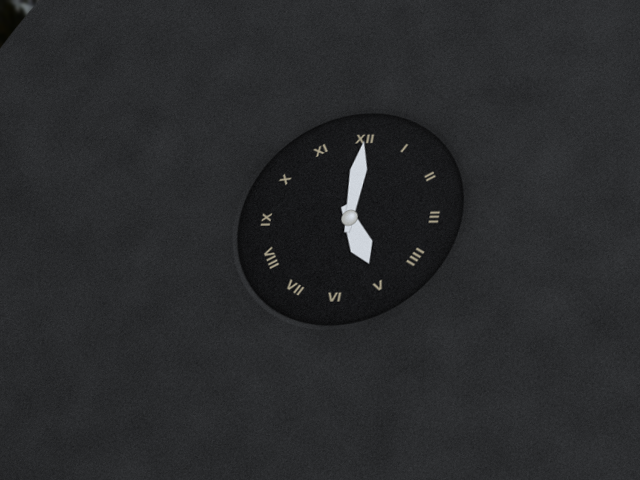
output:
5.00
